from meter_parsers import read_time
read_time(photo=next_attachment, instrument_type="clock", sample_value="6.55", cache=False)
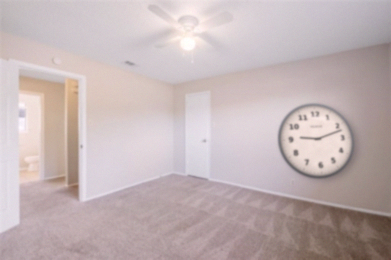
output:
9.12
